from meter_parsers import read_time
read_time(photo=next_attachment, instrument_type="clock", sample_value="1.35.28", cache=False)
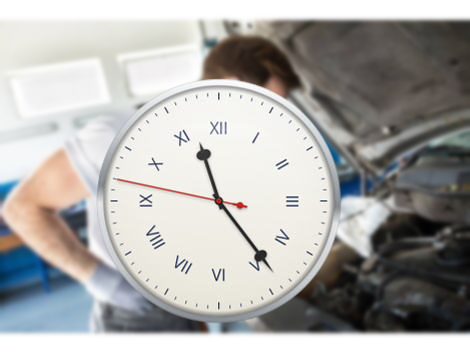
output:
11.23.47
